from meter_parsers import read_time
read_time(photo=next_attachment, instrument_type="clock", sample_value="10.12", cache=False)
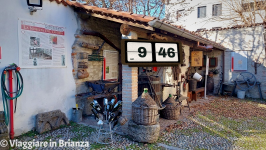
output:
9.46
